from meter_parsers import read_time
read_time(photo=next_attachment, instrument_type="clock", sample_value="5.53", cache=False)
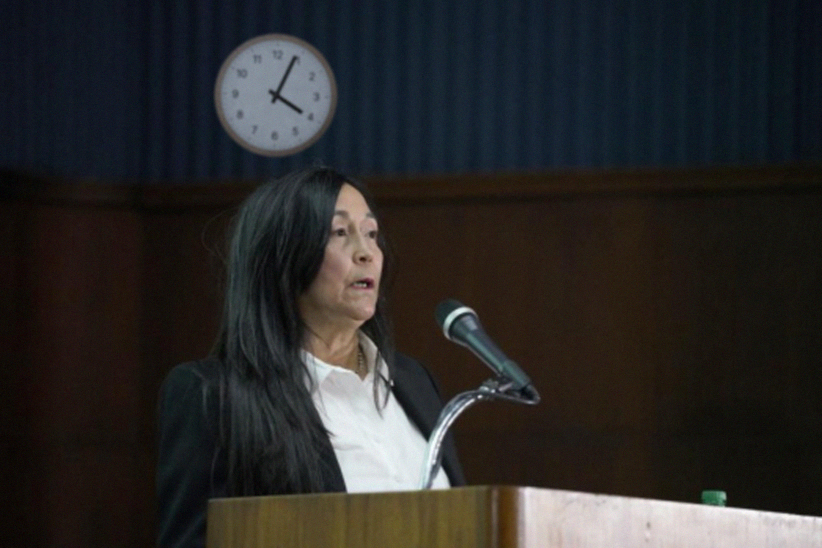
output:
4.04
